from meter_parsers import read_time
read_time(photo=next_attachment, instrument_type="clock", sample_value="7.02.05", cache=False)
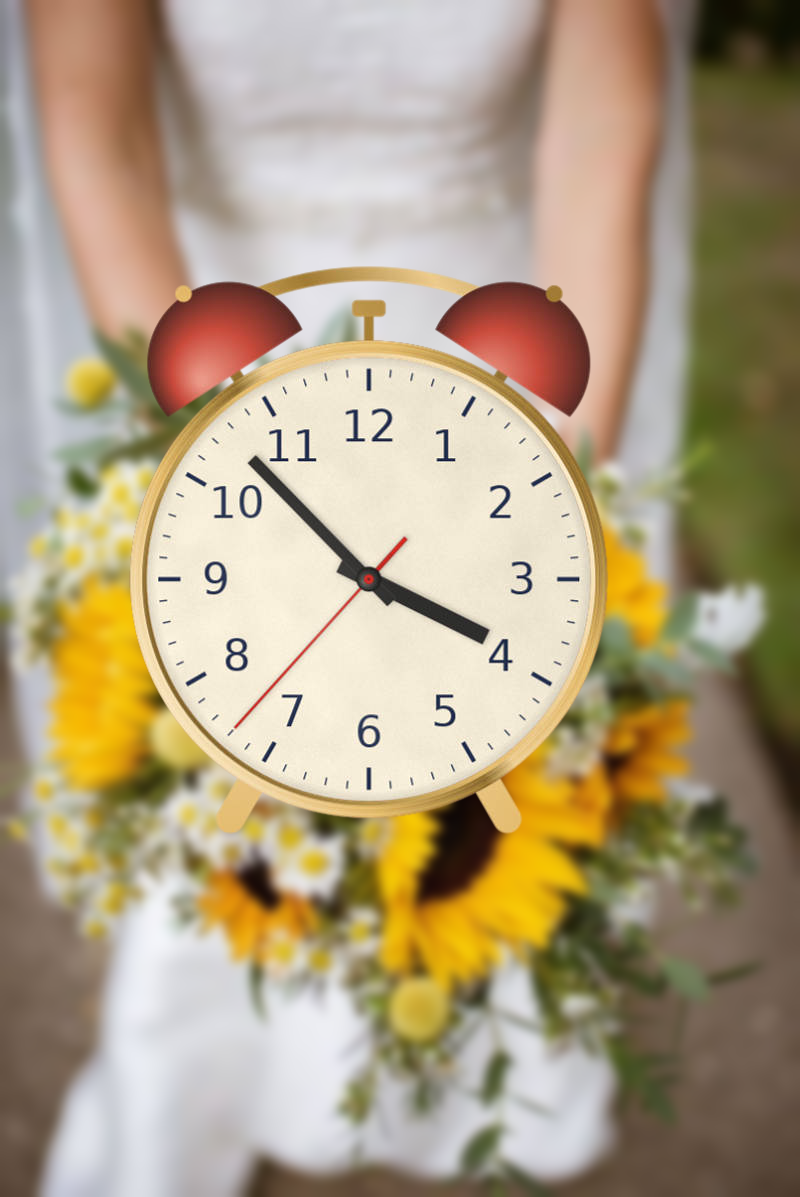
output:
3.52.37
